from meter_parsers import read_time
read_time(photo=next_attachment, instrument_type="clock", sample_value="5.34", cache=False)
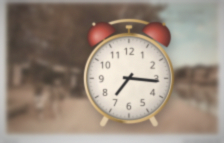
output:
7.16
